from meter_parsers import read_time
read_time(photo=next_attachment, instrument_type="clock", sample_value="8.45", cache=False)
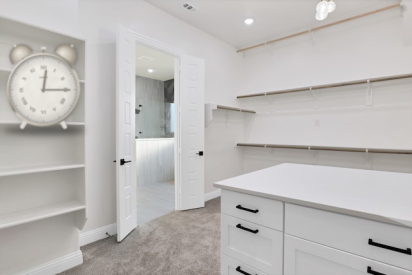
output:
12.15
